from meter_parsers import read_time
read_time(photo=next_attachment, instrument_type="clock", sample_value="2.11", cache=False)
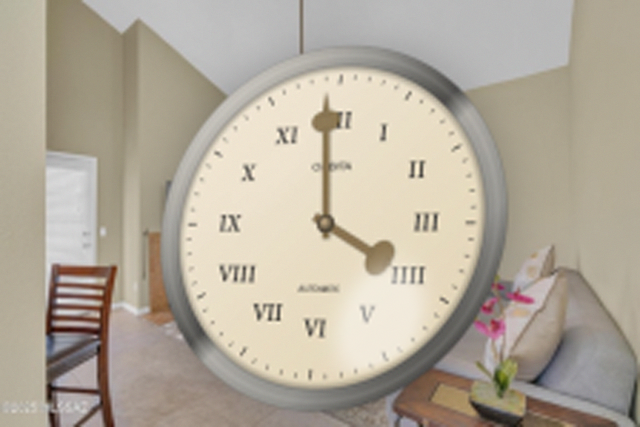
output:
3.59
